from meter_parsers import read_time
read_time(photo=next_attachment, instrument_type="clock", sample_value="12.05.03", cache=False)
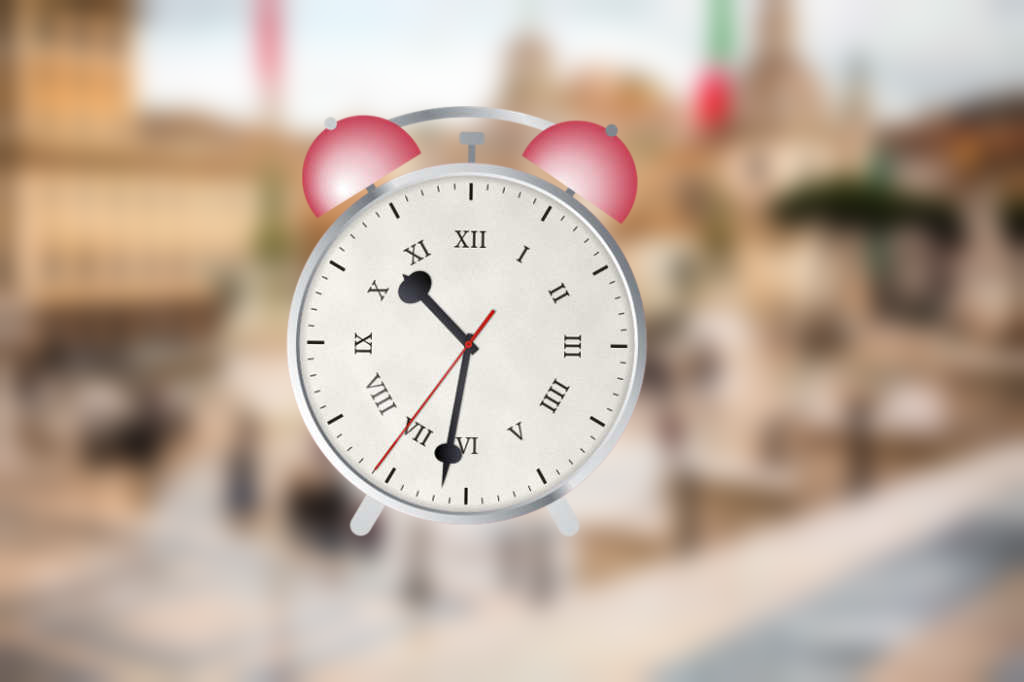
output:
10.31.36
